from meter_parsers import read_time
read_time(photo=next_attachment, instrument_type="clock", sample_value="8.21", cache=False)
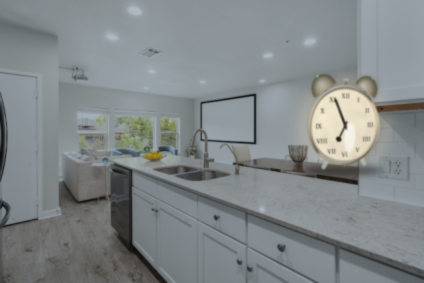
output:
6.56
